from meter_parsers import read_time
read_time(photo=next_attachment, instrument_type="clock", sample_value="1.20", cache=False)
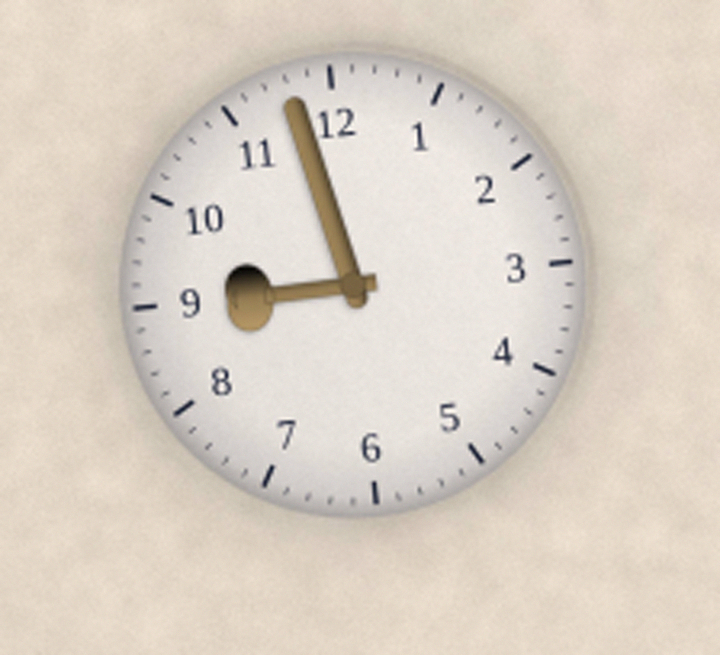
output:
8.58
